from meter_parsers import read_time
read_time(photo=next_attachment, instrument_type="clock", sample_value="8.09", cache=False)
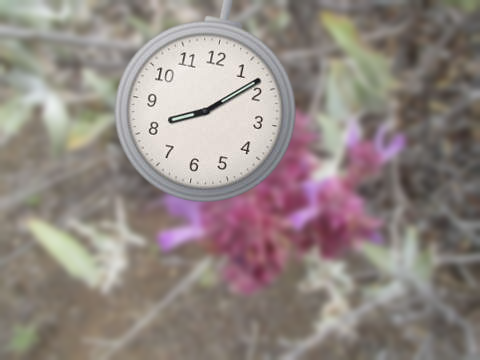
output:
8.08
